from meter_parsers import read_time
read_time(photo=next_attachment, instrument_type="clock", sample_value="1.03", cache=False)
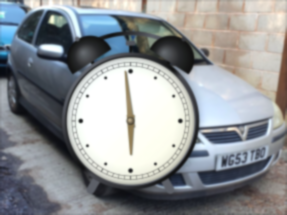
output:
5.59
